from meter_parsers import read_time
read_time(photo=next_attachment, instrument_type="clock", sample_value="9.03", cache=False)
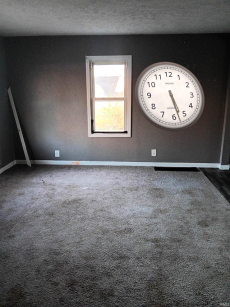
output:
5.28
